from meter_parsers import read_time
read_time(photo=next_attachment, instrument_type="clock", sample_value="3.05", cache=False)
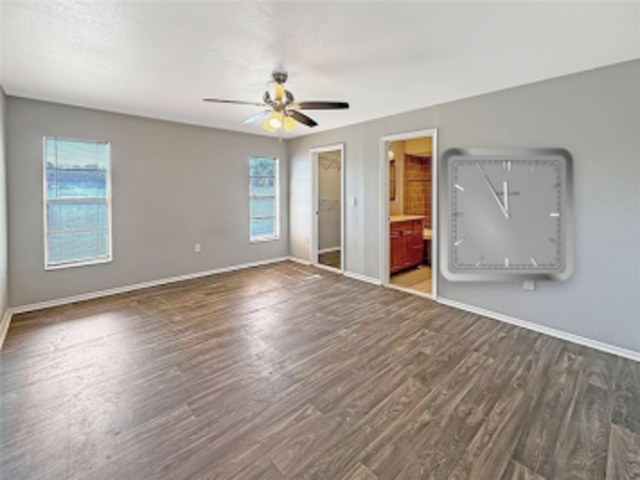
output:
11.55
